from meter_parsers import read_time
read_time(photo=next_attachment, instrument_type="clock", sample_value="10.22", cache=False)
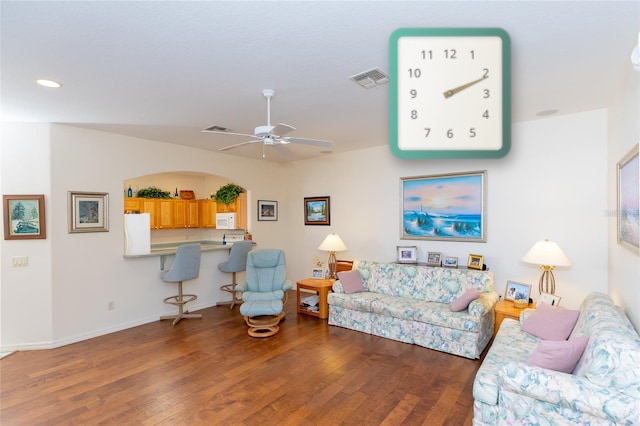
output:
2.11
